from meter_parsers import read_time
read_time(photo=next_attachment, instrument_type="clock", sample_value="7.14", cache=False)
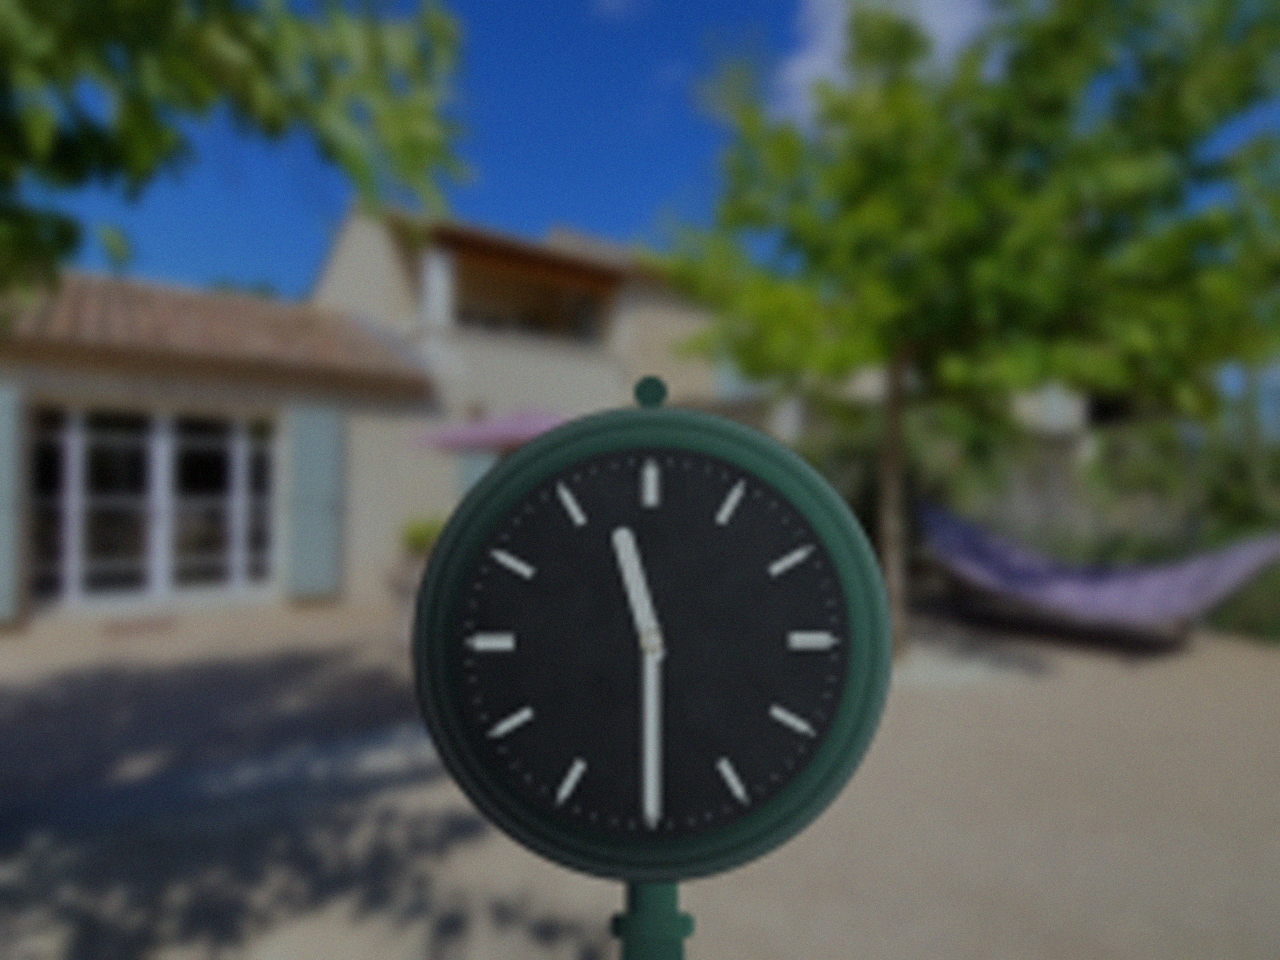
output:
11.30
